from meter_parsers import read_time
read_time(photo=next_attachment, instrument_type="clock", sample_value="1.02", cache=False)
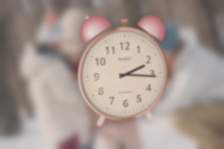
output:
2.16
